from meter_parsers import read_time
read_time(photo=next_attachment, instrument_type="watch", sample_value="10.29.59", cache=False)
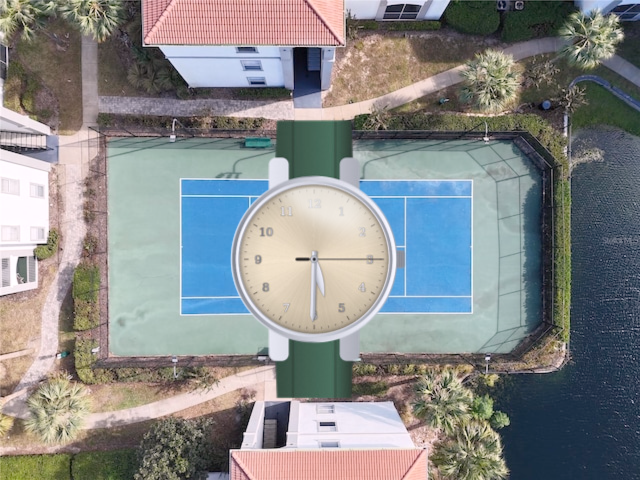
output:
5.30.15
